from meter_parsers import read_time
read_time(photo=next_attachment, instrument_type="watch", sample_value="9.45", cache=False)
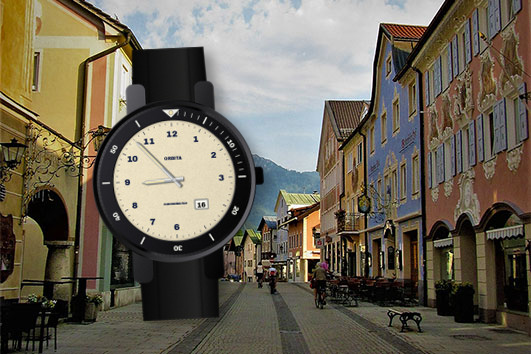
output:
8.53
